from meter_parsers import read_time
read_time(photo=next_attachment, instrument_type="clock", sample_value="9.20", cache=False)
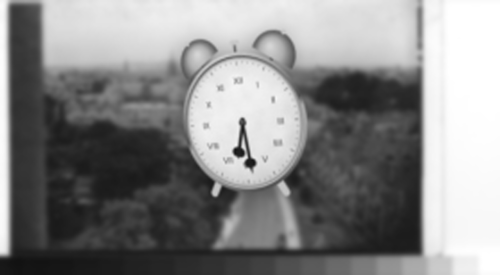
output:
6.29
